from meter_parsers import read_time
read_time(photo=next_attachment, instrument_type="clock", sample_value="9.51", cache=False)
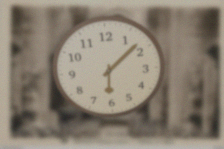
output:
6.08
